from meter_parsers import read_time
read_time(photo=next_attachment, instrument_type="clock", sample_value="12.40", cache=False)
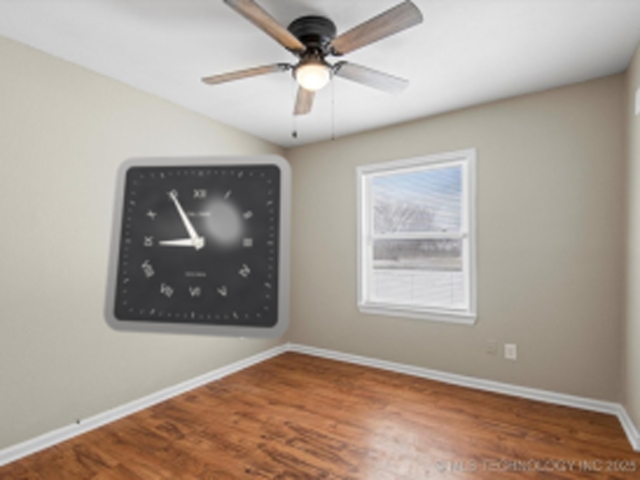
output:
8.55
